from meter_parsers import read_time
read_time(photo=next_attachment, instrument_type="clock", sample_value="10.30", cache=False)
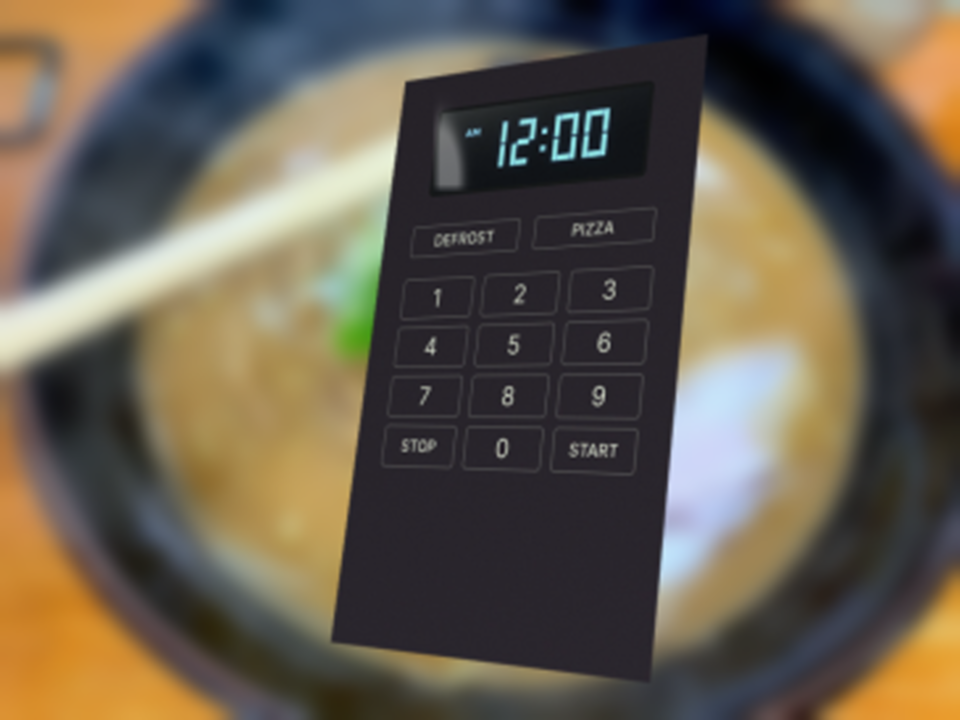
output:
12.00
